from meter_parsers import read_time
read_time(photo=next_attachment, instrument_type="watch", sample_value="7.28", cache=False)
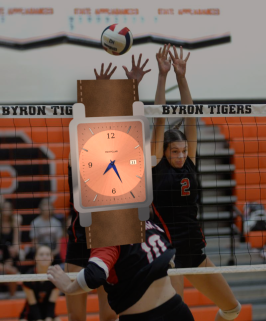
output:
7.26
